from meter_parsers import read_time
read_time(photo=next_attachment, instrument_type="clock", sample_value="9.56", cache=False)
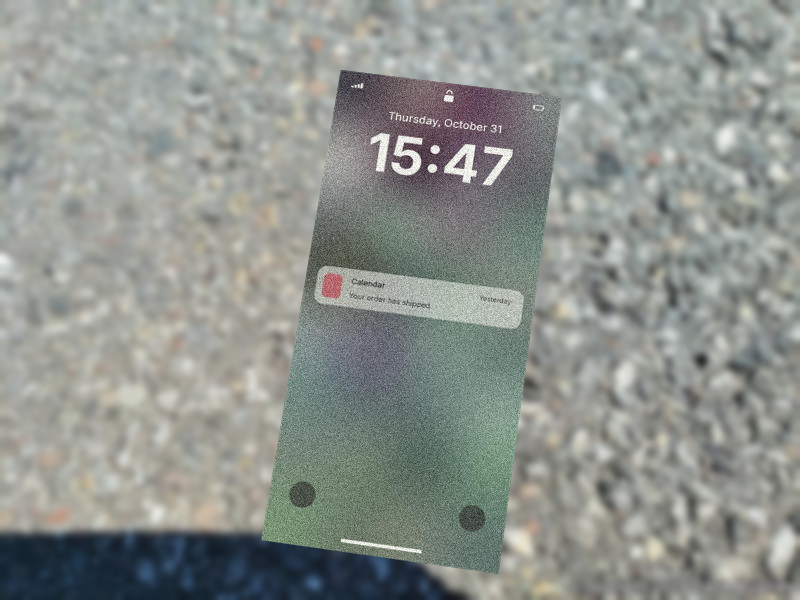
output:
15.47
